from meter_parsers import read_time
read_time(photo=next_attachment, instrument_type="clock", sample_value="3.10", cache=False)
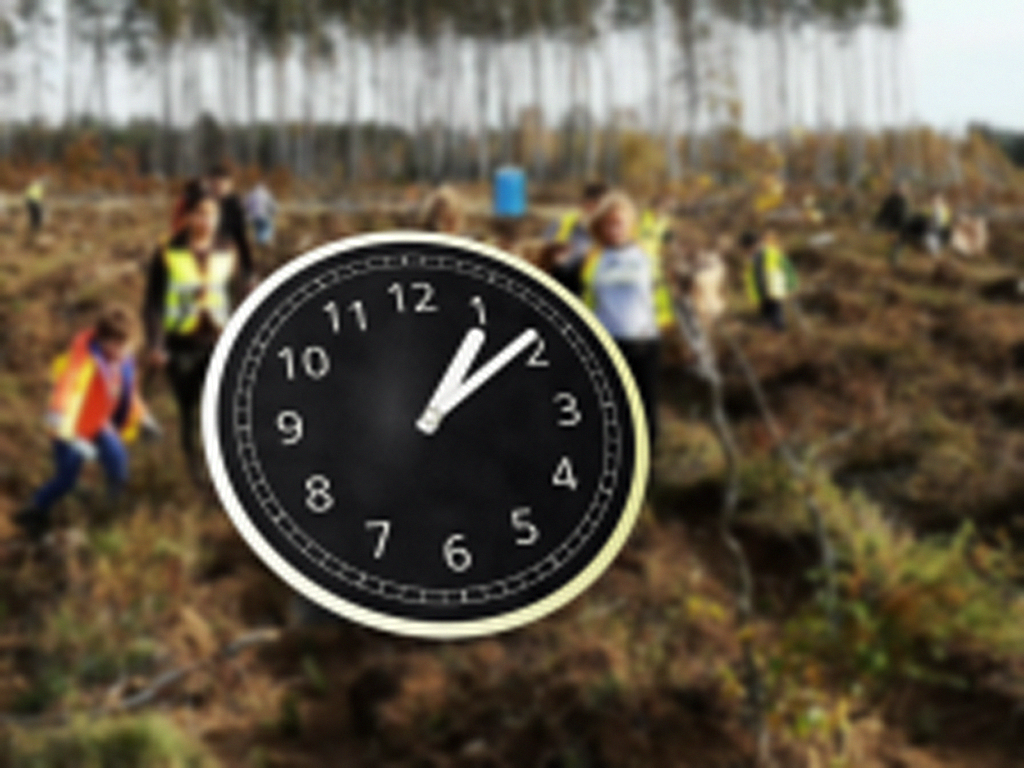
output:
1.09
